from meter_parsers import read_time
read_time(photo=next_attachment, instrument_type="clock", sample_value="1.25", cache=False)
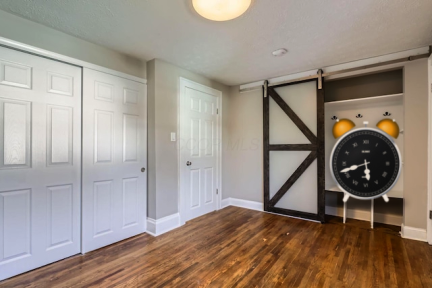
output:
5.42
